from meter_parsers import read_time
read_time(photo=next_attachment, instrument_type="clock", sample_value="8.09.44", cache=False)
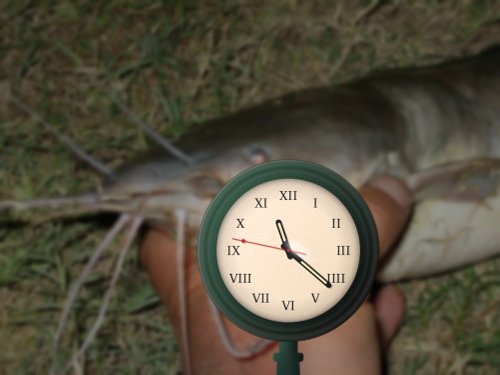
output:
11.21.47
